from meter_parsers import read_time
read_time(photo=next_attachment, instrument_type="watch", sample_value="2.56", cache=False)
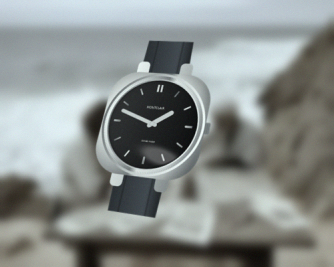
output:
1.48
